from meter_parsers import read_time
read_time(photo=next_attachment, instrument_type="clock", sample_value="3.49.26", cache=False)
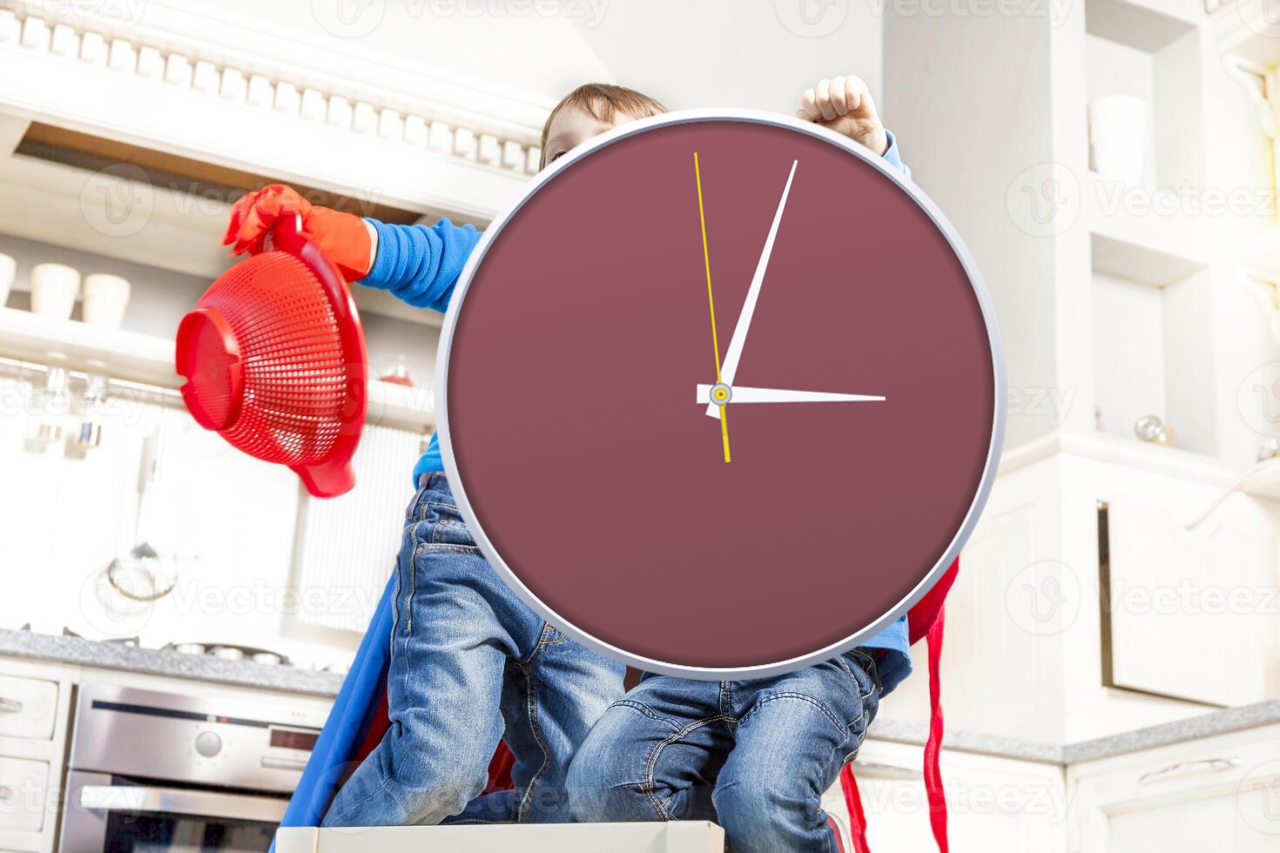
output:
3.02.59
